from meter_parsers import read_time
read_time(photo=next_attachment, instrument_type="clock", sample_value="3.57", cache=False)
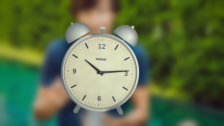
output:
10.14
